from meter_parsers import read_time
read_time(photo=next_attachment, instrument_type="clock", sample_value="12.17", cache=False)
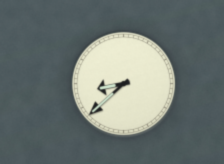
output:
8.38
